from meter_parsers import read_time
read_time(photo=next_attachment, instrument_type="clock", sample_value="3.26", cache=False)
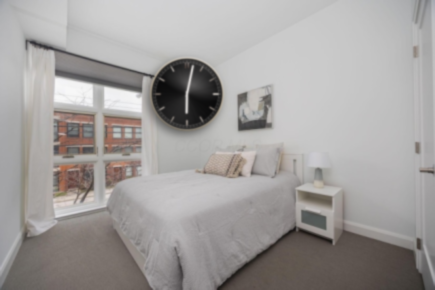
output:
6.02
